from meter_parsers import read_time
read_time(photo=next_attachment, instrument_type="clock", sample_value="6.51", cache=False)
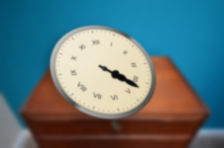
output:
4.22
